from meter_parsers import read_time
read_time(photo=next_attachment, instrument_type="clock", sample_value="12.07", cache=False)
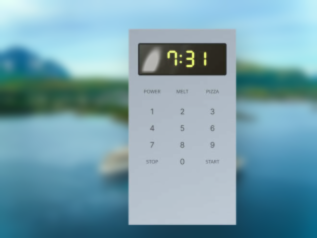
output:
7.31
